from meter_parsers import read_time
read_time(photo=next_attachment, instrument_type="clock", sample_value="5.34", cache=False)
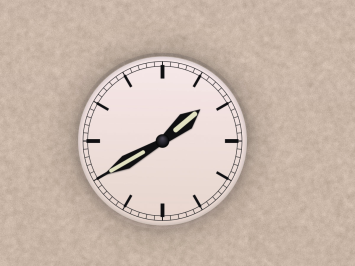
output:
1.40
